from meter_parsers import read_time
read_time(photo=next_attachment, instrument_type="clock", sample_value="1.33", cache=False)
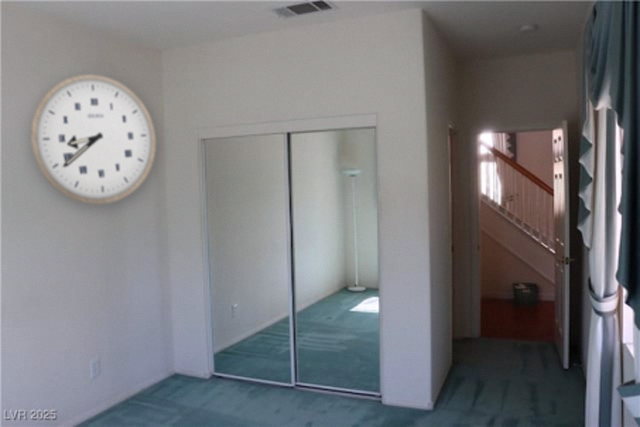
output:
8.39
